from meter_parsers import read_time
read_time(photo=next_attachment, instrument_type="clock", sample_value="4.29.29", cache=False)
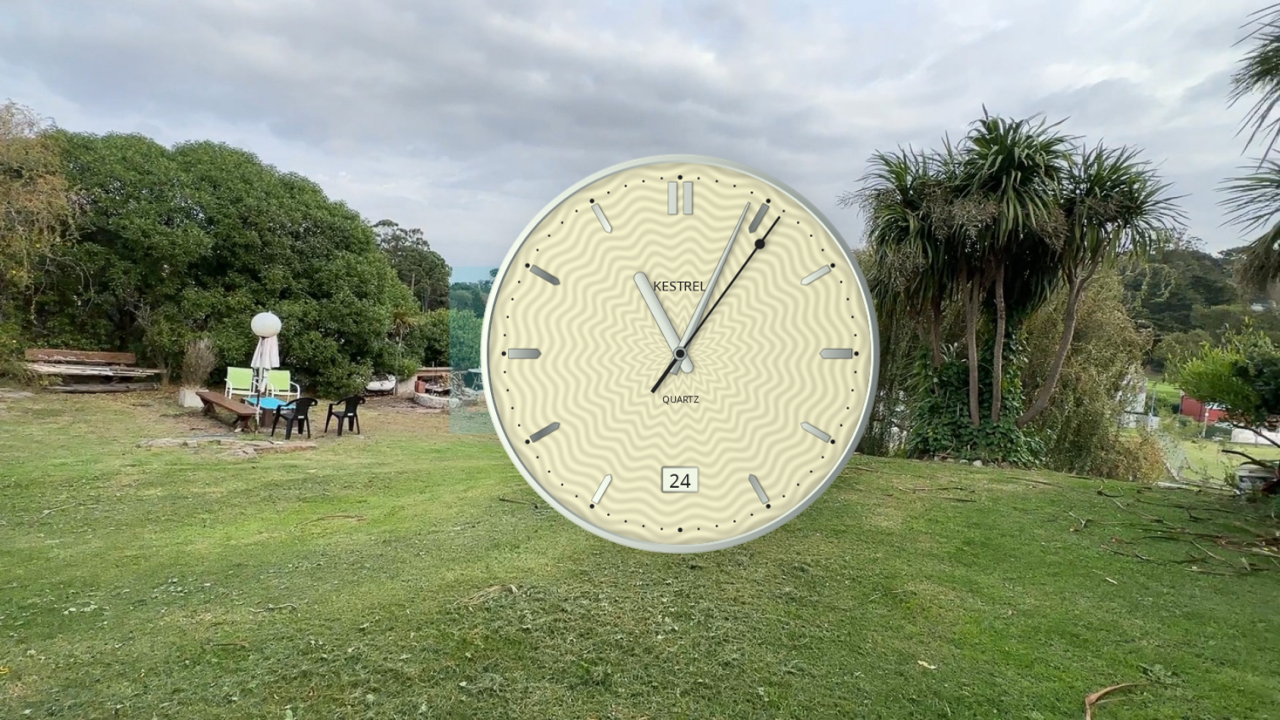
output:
11.04.06
